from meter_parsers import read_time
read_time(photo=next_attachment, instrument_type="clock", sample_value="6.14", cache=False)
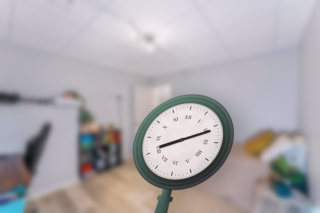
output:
8.11
